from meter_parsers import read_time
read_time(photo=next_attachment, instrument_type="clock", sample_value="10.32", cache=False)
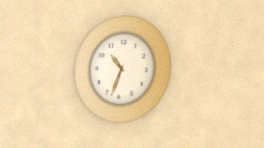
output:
10.33
